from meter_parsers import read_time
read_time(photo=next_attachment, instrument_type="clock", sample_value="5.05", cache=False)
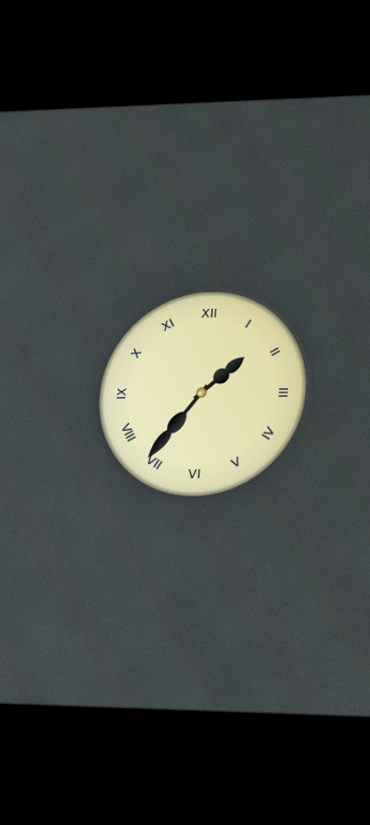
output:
1.36
